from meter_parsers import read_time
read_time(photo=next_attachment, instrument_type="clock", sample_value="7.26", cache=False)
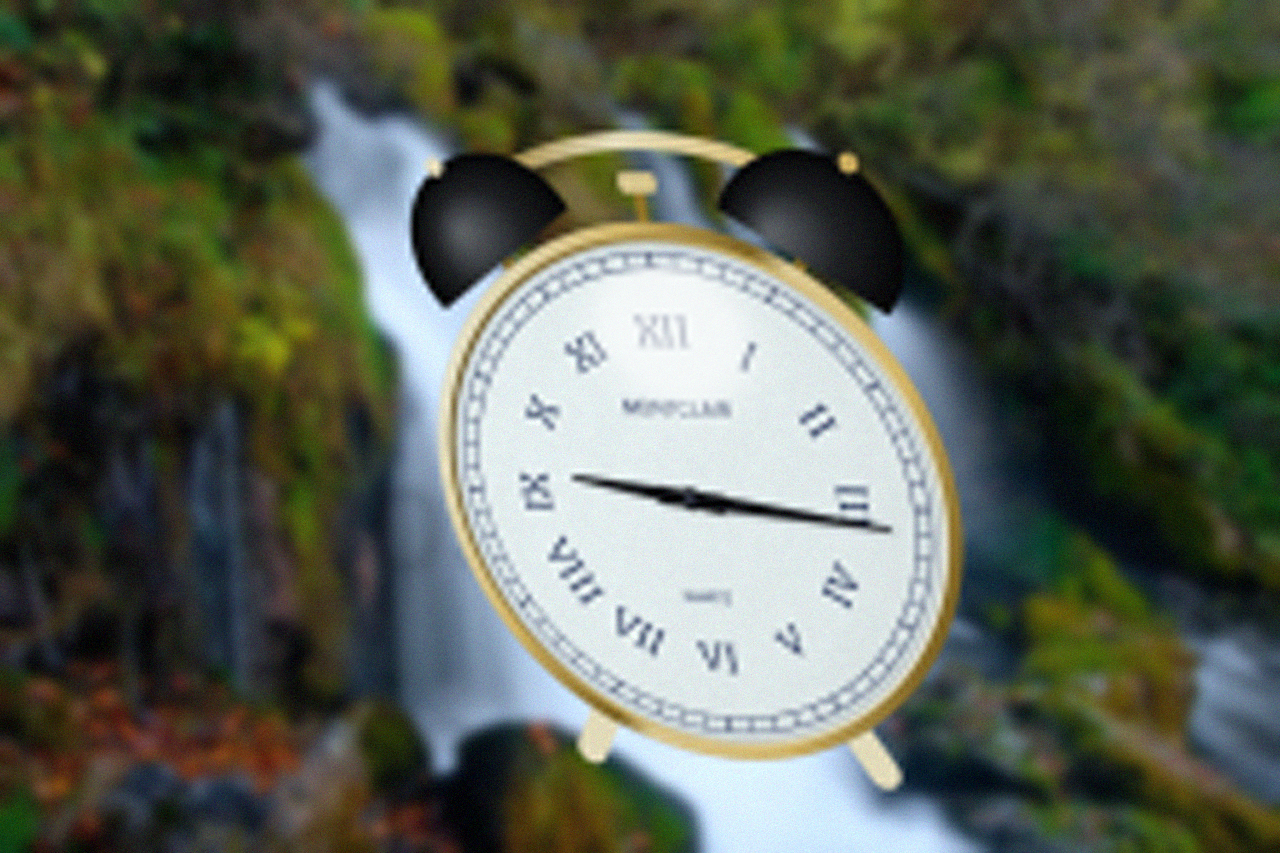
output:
9.16
